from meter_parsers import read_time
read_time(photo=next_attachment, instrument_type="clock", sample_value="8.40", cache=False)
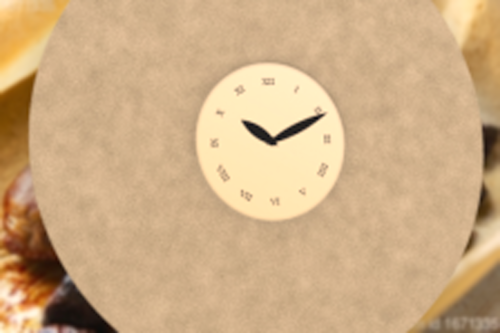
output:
10.11
